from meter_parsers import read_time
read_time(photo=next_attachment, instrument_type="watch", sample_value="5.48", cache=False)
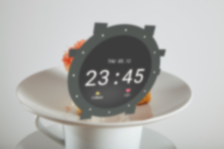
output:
23.45
